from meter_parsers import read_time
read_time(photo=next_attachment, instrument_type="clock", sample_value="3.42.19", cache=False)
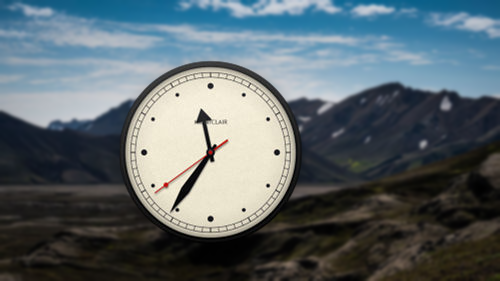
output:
11.35.39
